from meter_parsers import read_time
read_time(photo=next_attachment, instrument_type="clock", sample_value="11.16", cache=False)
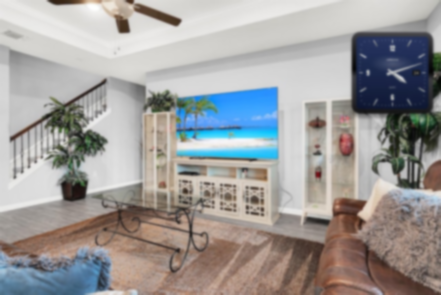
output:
4.12
